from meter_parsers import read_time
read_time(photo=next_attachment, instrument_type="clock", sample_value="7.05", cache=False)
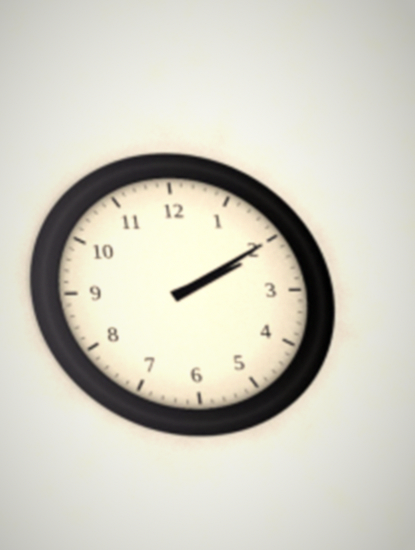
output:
2.10
